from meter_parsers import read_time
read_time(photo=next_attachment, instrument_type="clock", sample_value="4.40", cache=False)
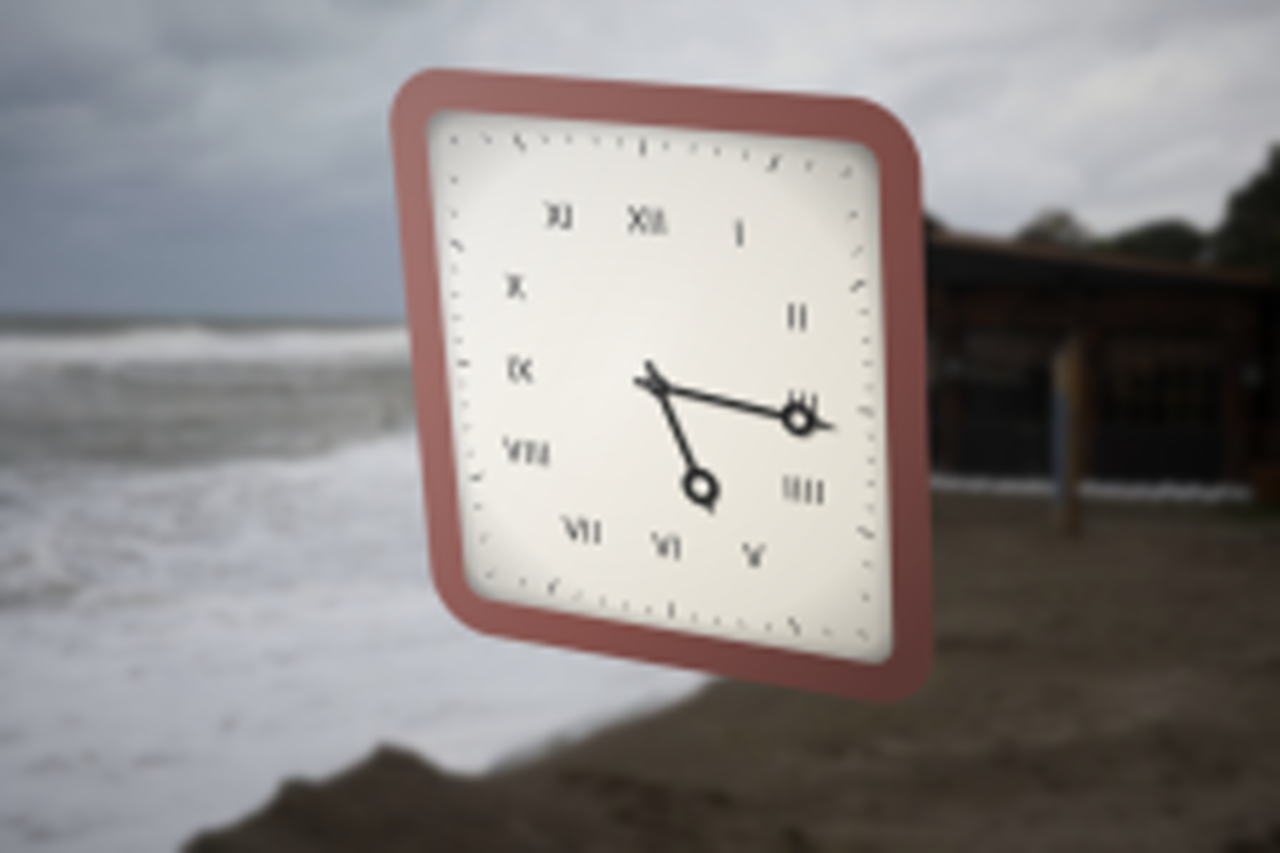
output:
5.16
